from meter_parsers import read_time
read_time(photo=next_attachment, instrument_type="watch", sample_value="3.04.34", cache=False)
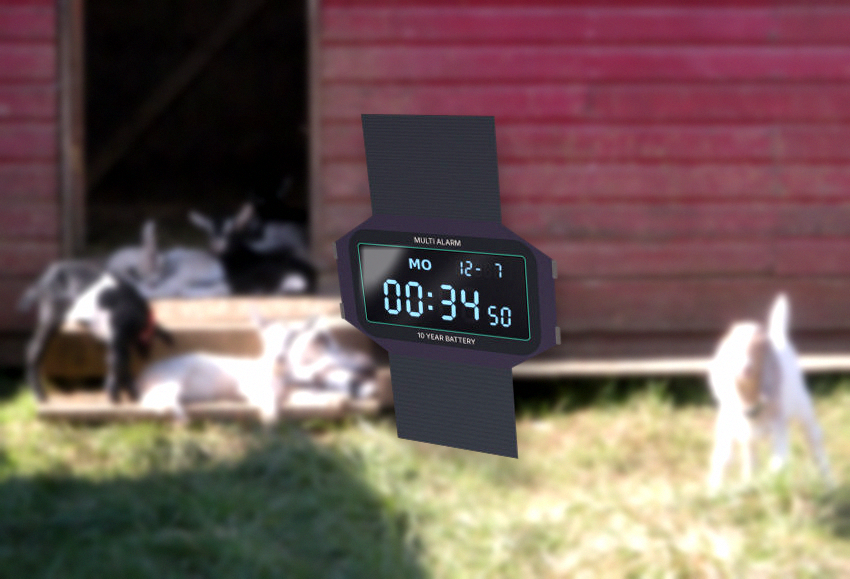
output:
0.34.50
